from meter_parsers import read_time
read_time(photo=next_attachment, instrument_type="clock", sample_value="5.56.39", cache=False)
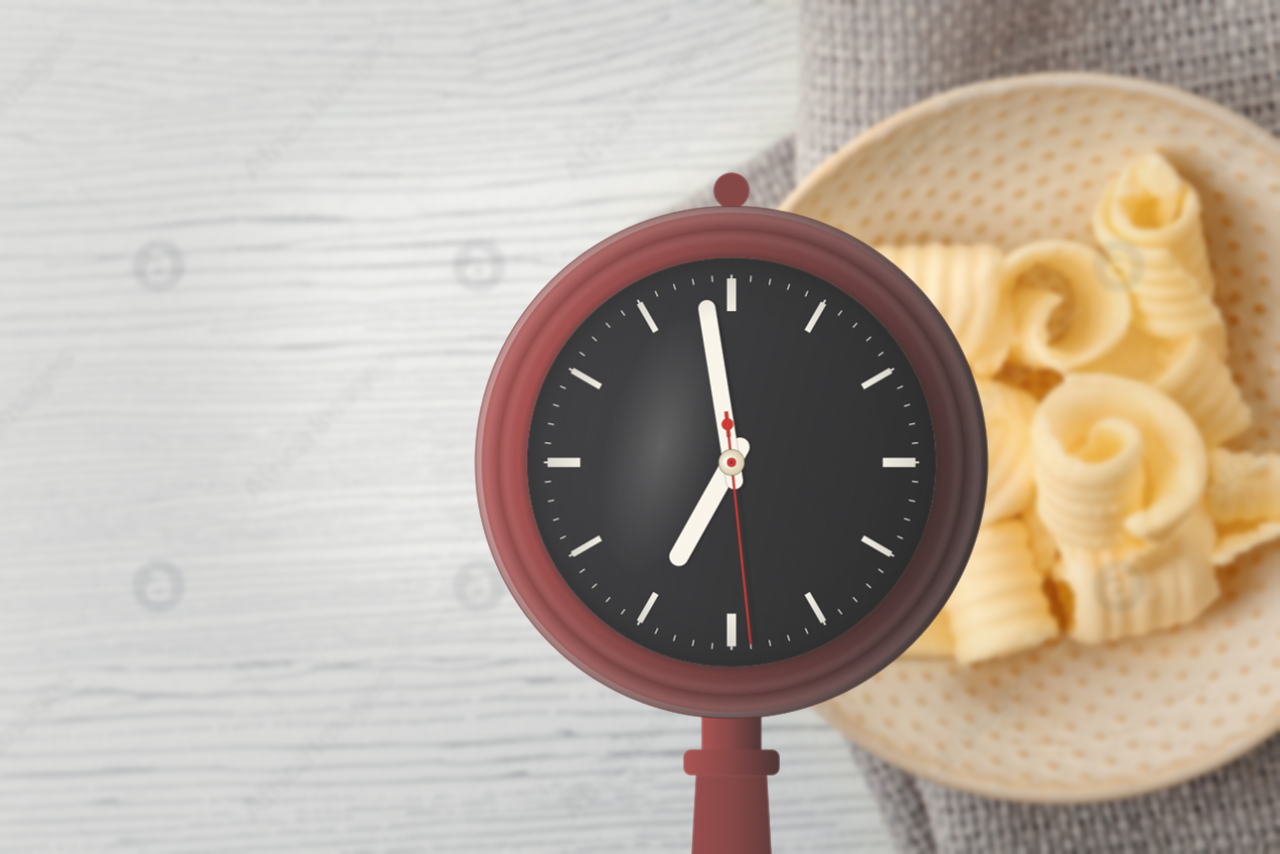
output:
6.58.29
